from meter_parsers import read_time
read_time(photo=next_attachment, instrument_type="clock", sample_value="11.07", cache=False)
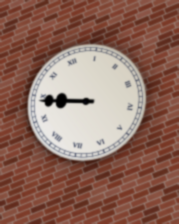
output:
9.49
